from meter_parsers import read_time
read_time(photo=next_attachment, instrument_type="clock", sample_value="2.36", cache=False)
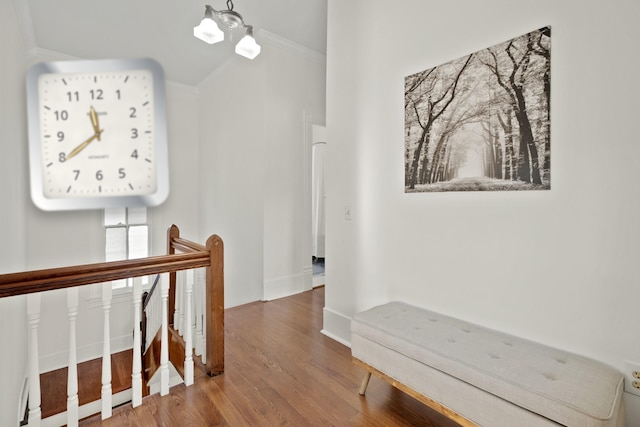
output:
11.39
